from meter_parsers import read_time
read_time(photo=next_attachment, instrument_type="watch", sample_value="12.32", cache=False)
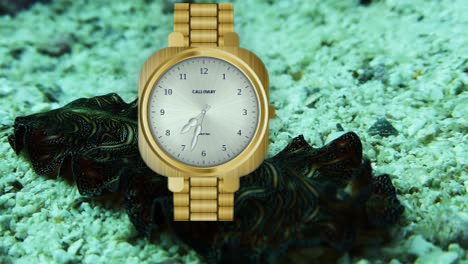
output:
7.33
